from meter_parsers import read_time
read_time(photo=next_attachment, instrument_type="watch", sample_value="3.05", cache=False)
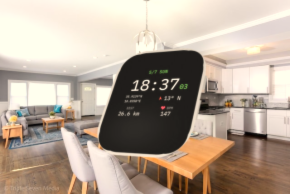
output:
18.37
